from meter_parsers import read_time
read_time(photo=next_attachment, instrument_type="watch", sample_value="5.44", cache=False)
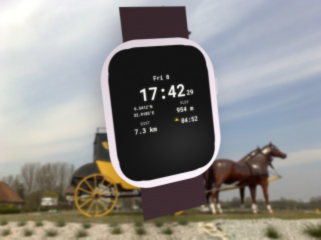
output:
17.42
